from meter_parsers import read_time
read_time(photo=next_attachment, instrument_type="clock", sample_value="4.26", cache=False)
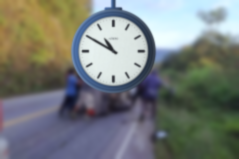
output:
10.50
